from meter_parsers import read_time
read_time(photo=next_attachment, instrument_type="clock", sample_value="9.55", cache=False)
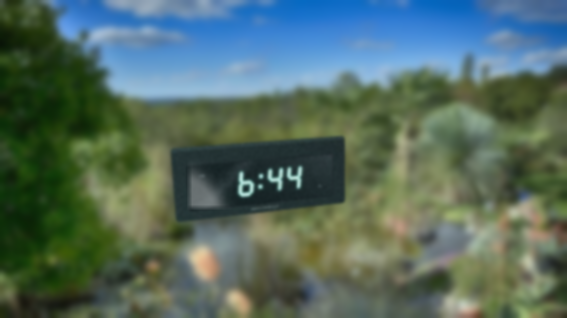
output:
6.44
